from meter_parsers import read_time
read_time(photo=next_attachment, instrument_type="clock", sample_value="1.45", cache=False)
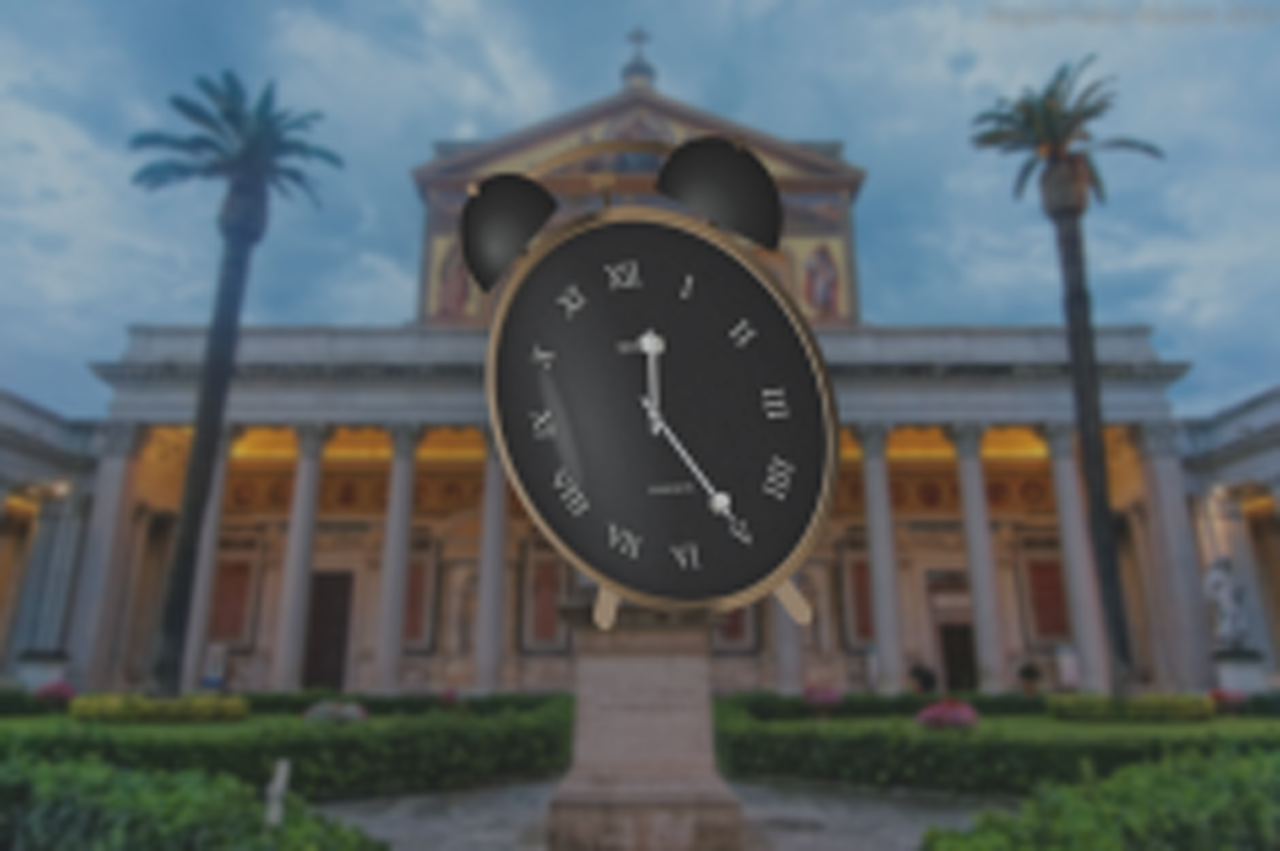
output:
12.25
